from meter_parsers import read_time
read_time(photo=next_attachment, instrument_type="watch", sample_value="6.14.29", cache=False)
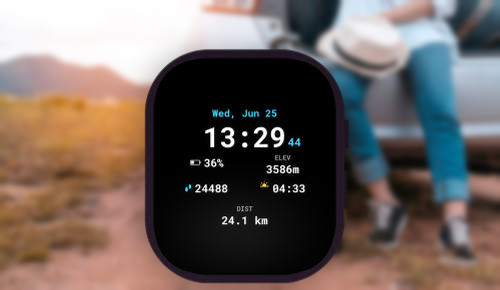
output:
13.29.44
